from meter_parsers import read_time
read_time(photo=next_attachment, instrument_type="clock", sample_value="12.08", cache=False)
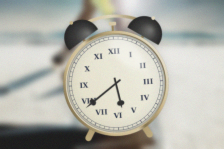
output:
5.39
